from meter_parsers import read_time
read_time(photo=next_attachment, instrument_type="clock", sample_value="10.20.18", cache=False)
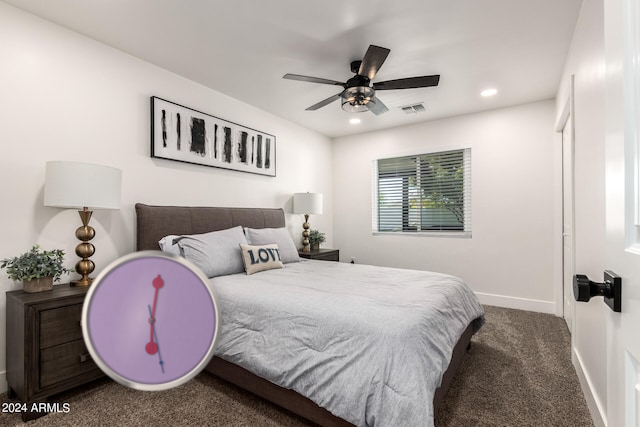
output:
6.01.28
